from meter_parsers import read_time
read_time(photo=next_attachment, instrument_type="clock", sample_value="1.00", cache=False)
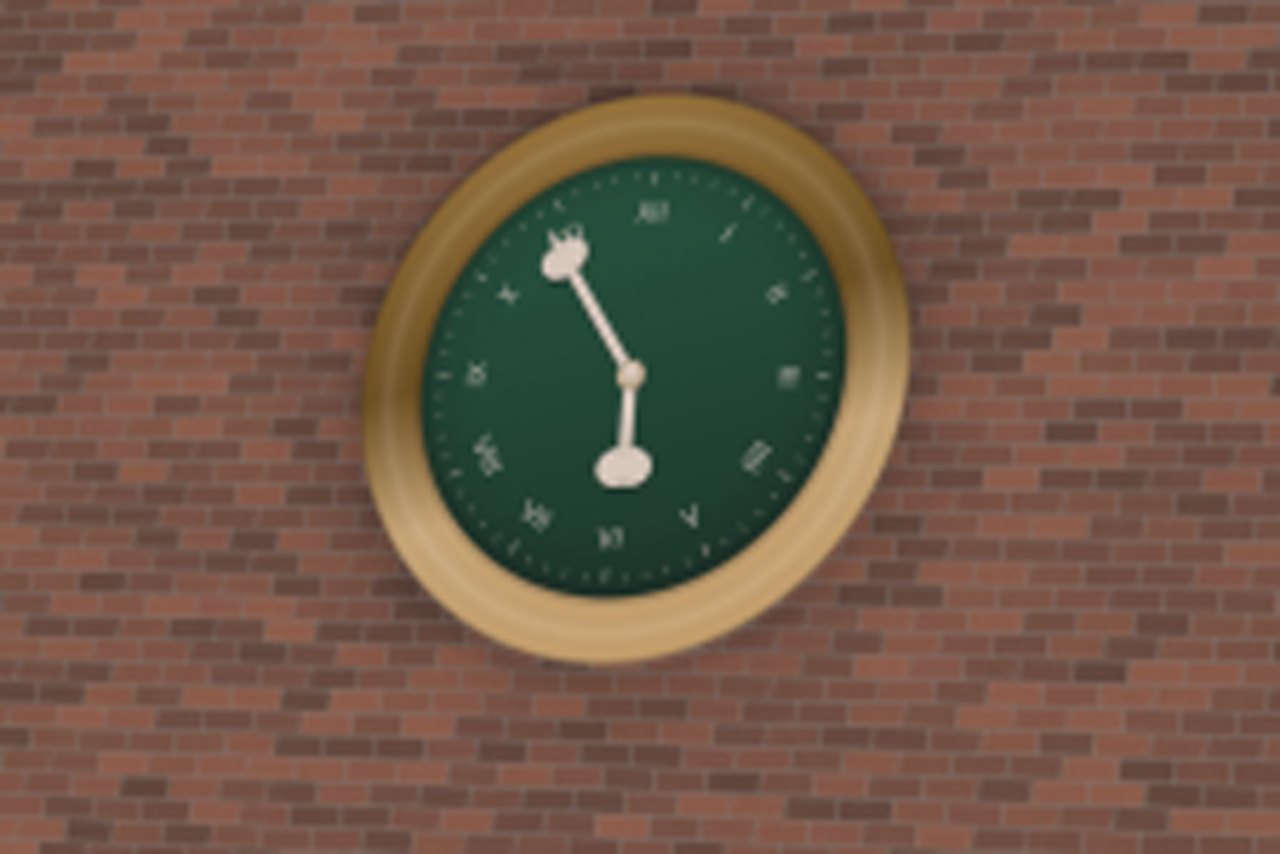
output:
5.54
